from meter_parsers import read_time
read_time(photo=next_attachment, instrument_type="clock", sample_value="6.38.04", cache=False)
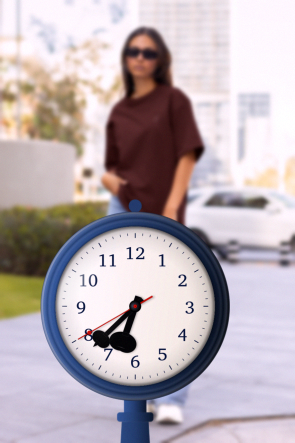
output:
6.37.40
